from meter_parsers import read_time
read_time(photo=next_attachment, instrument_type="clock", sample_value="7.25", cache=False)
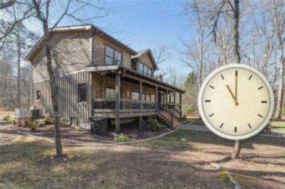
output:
11.00
